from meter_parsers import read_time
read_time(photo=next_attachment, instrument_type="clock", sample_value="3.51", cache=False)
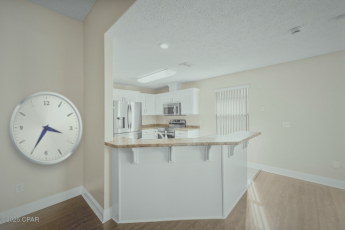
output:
3.35
